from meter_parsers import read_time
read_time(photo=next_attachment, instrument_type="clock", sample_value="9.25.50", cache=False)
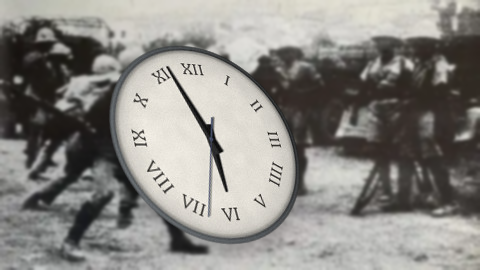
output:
5.56.33
